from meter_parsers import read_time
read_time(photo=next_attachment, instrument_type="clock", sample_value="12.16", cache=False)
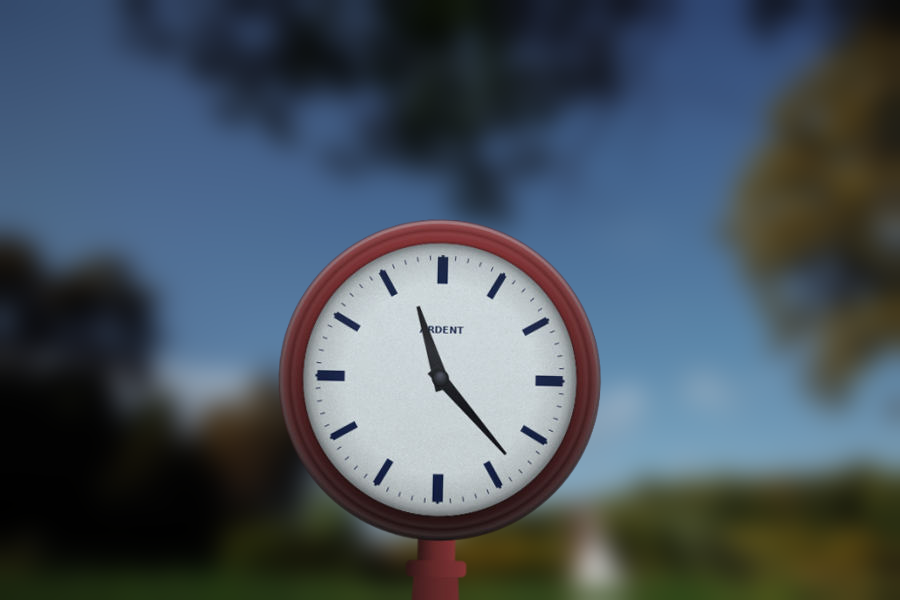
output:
11.23
